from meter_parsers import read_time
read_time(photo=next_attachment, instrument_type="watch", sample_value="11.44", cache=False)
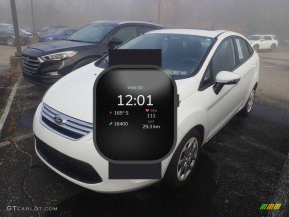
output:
12.01
